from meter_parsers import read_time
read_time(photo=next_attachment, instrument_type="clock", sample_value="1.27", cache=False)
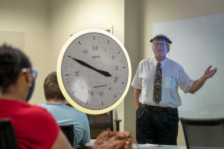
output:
3.50
